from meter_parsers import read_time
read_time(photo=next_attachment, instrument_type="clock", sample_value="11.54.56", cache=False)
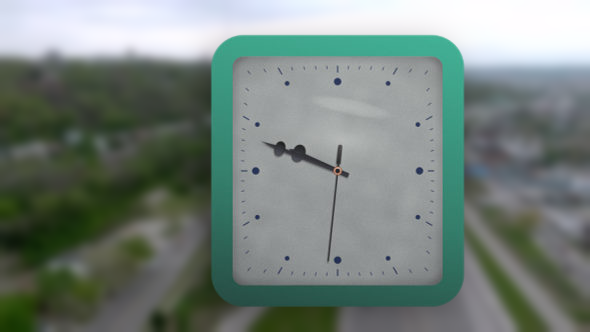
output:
9.48.31
